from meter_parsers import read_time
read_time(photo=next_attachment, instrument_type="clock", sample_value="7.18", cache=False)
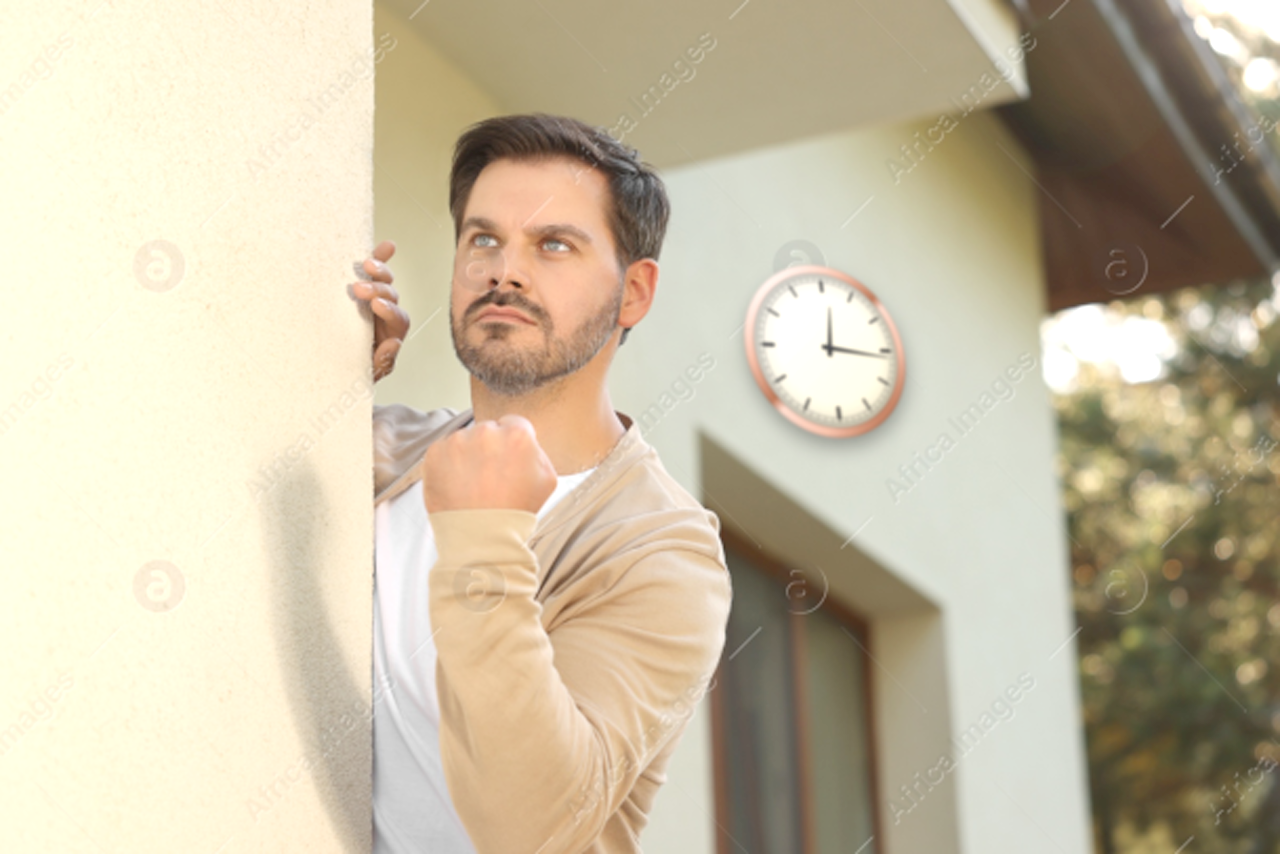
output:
12.16
